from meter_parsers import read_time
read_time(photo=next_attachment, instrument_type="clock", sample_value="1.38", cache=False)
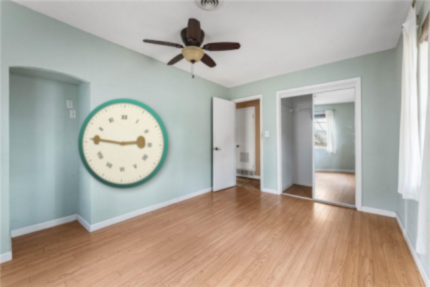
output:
2.46
